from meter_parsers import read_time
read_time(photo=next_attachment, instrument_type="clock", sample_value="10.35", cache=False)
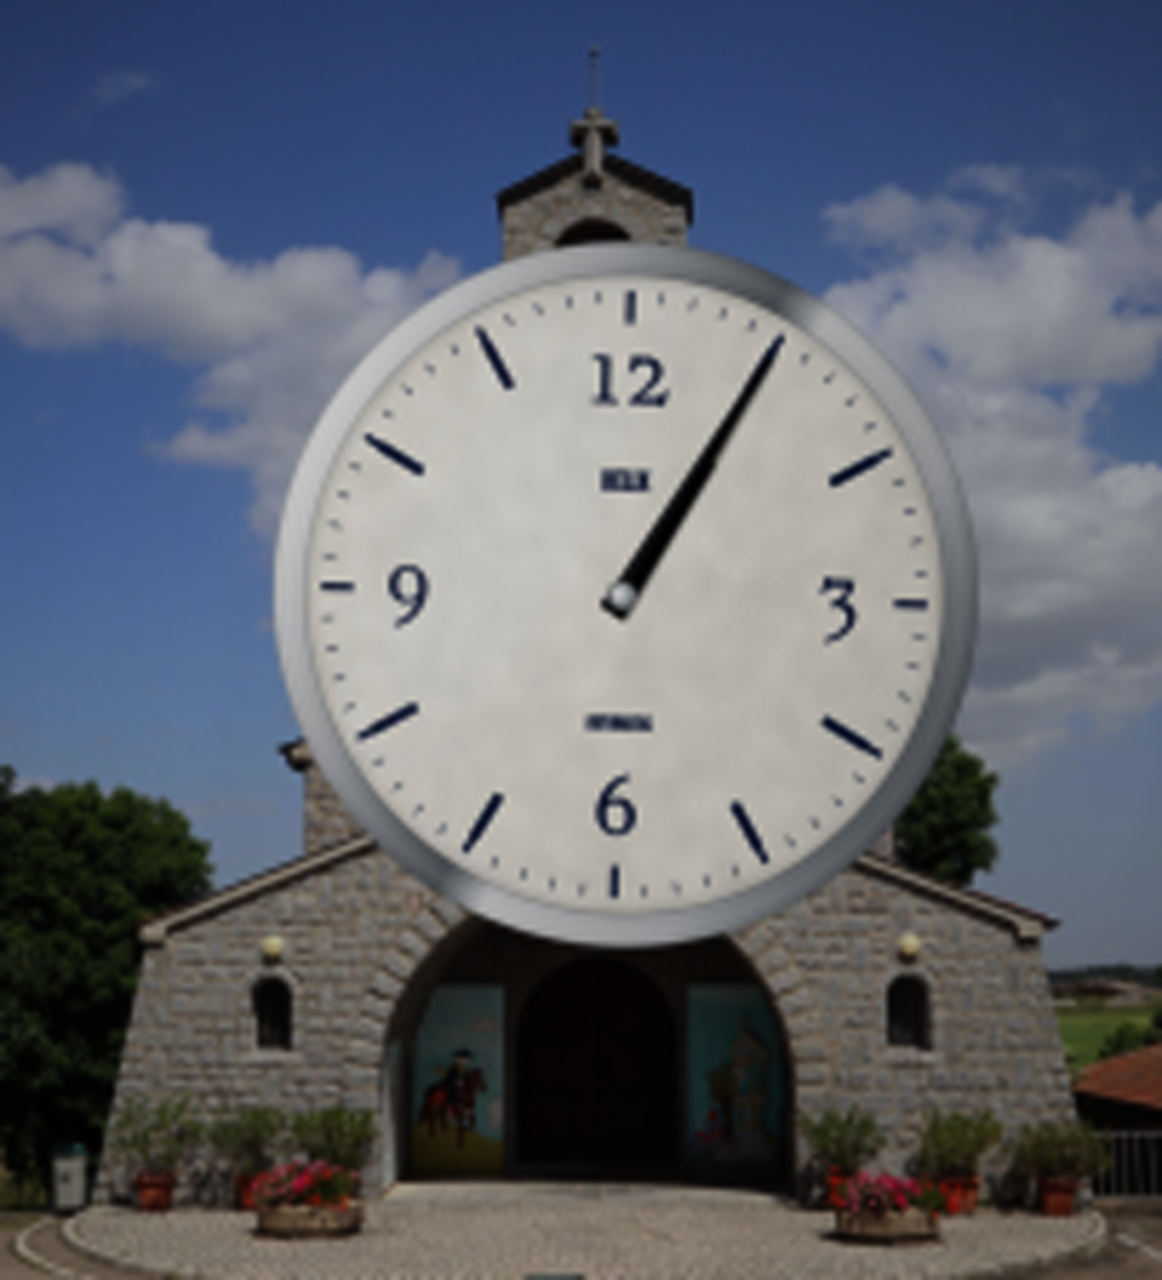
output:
1.05
